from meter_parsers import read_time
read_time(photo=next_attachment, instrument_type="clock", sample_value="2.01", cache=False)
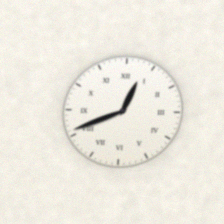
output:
12.41
